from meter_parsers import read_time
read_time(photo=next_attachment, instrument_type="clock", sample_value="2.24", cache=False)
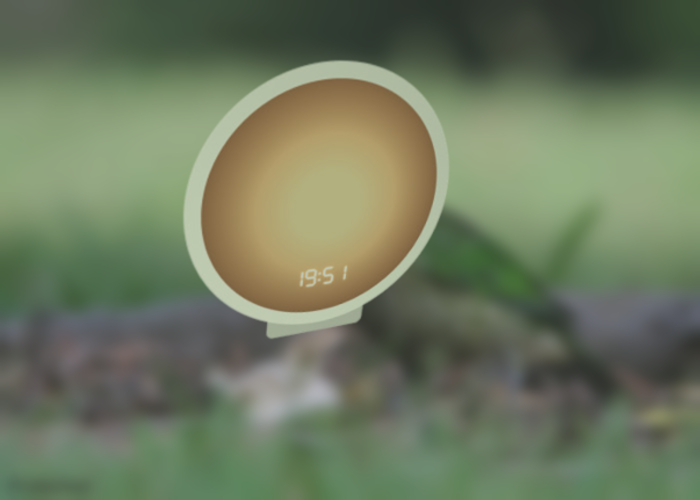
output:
19.51
